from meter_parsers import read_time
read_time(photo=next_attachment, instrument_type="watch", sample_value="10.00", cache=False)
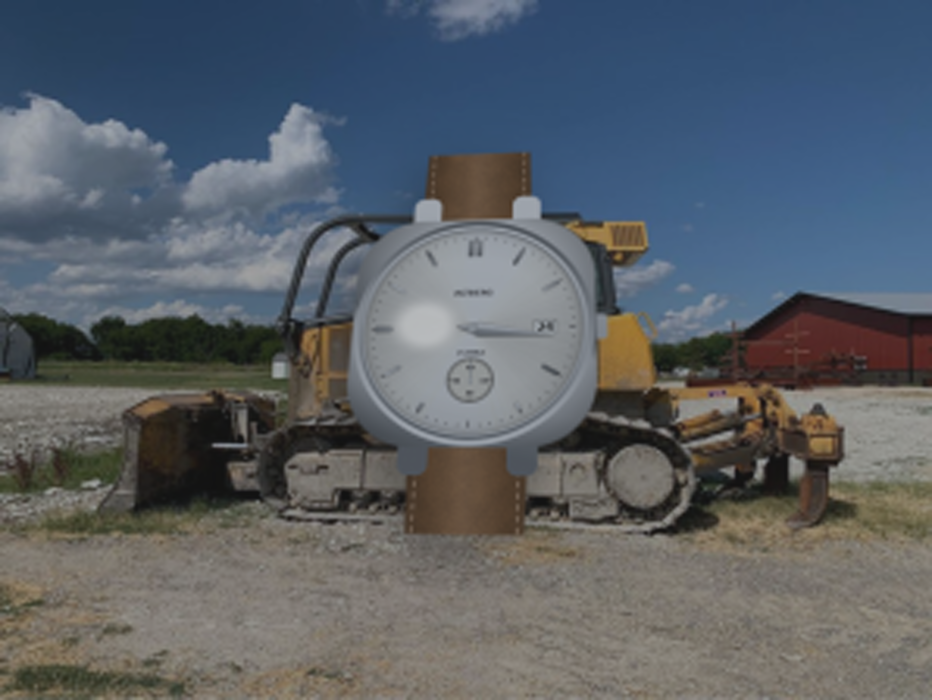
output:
3.16
